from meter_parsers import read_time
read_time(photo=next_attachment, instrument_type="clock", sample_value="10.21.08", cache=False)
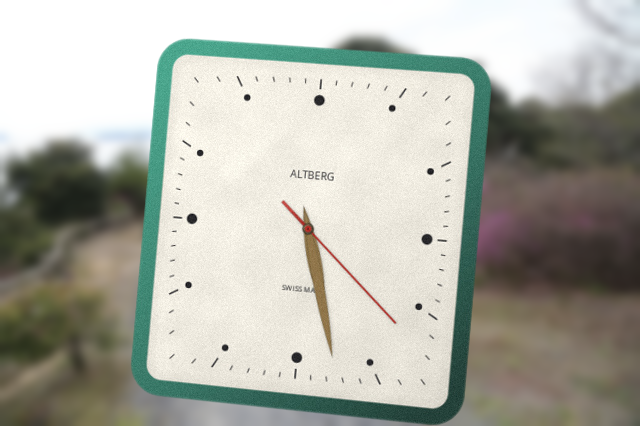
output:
5.27.22
